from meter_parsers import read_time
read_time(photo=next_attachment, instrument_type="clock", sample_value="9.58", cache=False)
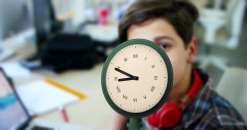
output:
8.49
